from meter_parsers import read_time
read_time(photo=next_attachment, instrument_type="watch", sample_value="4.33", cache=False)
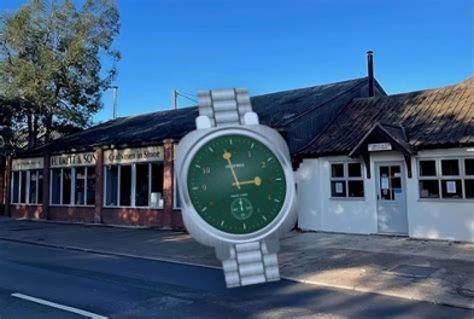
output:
2.58
